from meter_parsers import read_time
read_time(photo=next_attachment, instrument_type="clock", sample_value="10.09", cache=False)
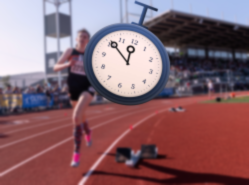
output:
11.51
